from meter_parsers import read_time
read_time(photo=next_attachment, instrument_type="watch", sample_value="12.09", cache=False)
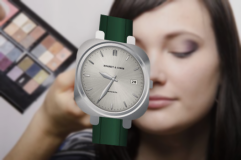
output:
9.35
